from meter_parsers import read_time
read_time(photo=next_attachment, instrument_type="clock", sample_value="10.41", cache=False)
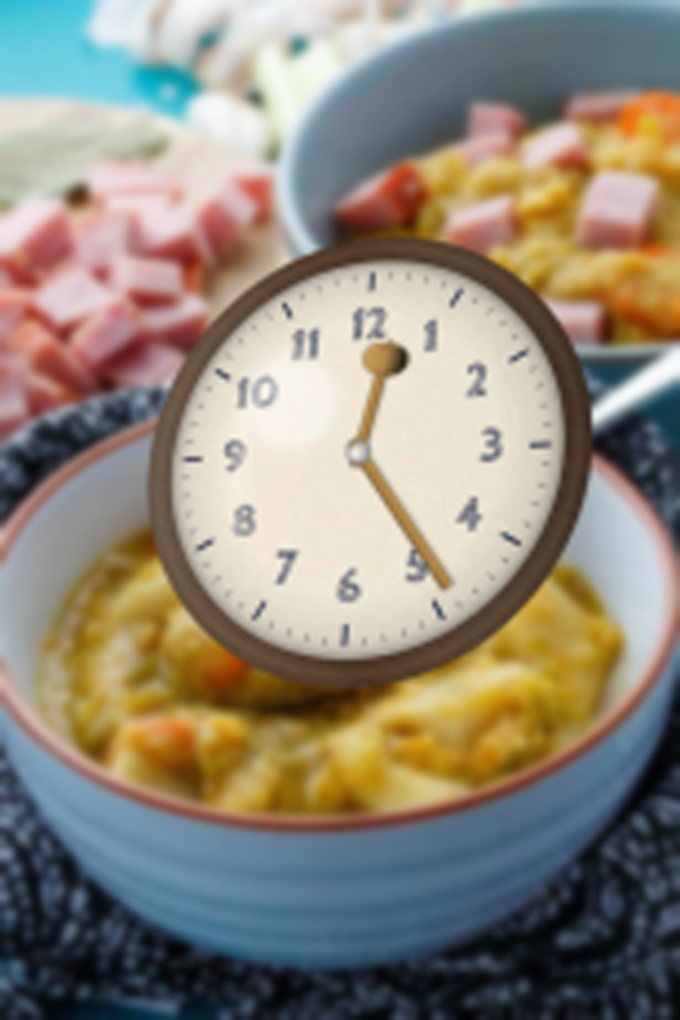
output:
12.24
